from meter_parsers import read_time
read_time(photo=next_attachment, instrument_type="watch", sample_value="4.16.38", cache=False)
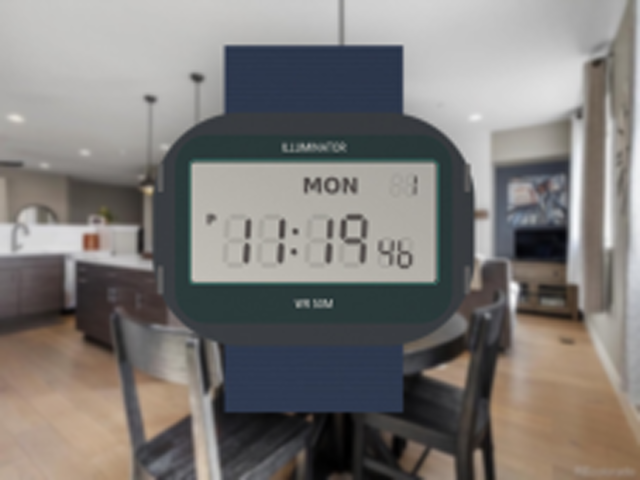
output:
11.19.46
